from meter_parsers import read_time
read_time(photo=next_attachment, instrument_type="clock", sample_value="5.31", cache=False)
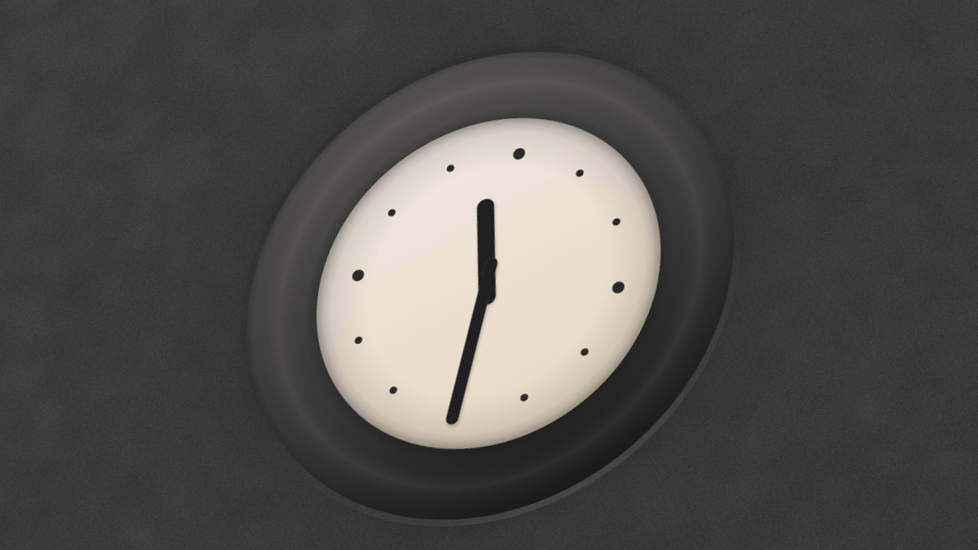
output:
11.30
